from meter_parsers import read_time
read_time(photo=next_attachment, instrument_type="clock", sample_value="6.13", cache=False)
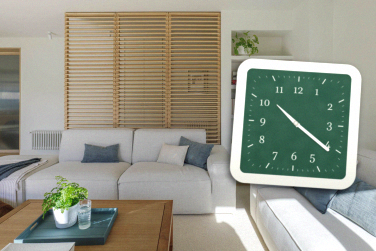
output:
10.21
